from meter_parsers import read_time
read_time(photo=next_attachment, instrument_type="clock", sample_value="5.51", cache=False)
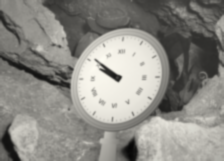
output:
9.51
